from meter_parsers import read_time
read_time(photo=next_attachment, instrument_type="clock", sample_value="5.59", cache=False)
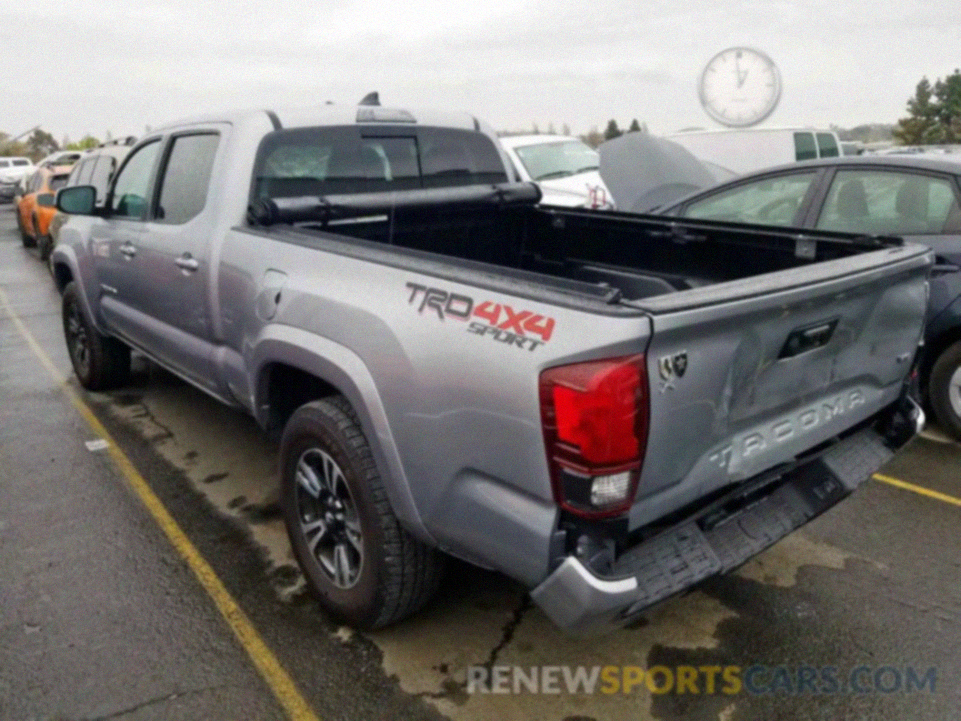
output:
12.59
